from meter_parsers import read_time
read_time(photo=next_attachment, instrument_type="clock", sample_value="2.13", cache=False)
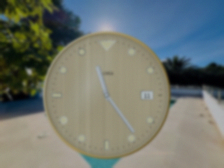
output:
11.24
